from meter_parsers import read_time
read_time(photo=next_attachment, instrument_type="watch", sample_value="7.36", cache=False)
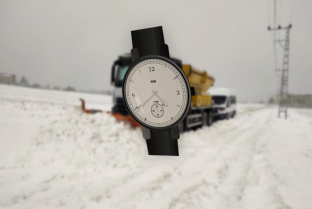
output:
4.39
